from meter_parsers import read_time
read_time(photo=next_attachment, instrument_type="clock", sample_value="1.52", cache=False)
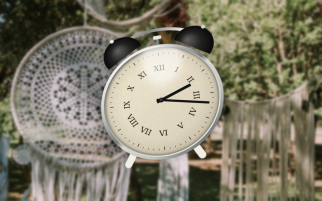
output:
2.17
